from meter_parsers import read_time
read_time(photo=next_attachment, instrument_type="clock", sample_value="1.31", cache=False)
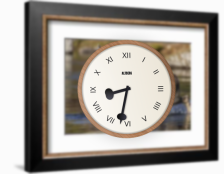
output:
8.32
